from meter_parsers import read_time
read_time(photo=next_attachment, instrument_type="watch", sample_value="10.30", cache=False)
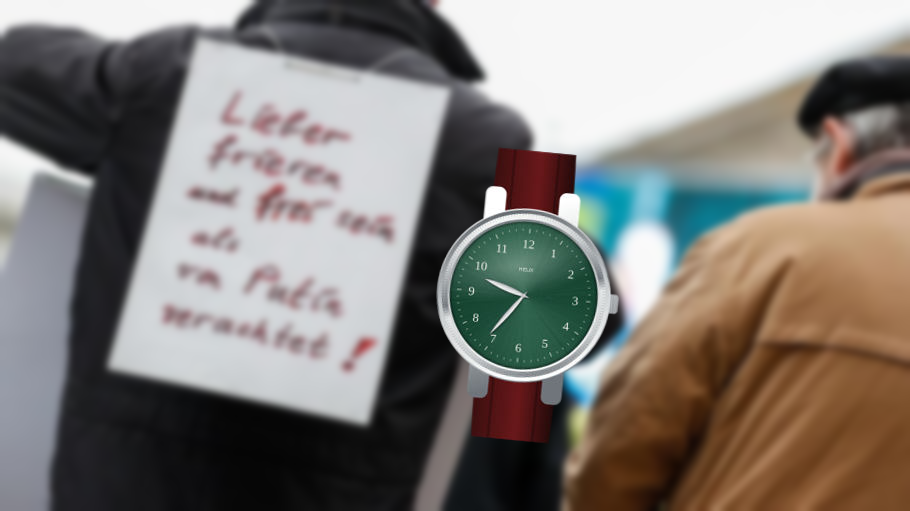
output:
9.36
